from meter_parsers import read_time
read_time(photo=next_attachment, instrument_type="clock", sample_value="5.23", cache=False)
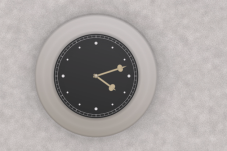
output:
4.12
